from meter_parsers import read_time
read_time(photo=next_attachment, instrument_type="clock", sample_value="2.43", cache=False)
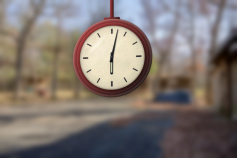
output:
6.02
